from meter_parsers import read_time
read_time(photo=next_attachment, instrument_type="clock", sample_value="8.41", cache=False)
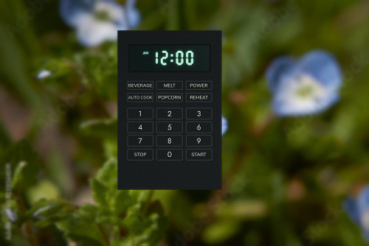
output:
12.00
